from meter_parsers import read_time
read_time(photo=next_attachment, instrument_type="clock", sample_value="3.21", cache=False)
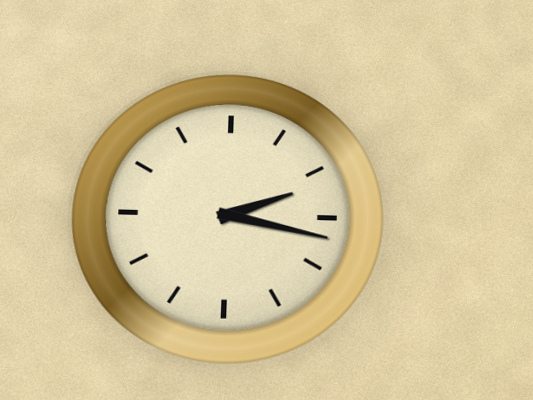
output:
2.17
